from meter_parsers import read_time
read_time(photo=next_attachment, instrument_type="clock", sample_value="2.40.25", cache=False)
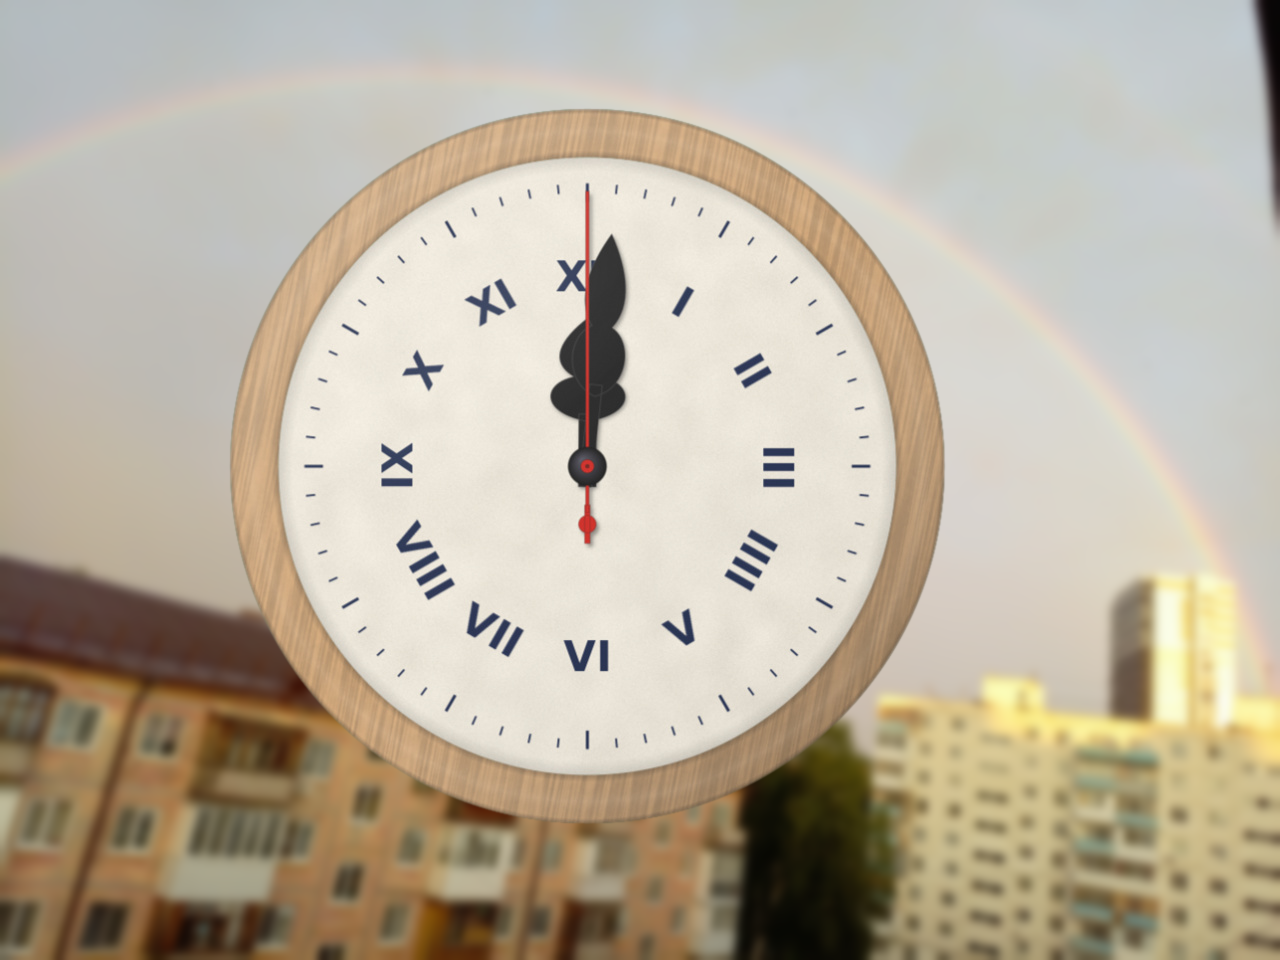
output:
12.01.00
